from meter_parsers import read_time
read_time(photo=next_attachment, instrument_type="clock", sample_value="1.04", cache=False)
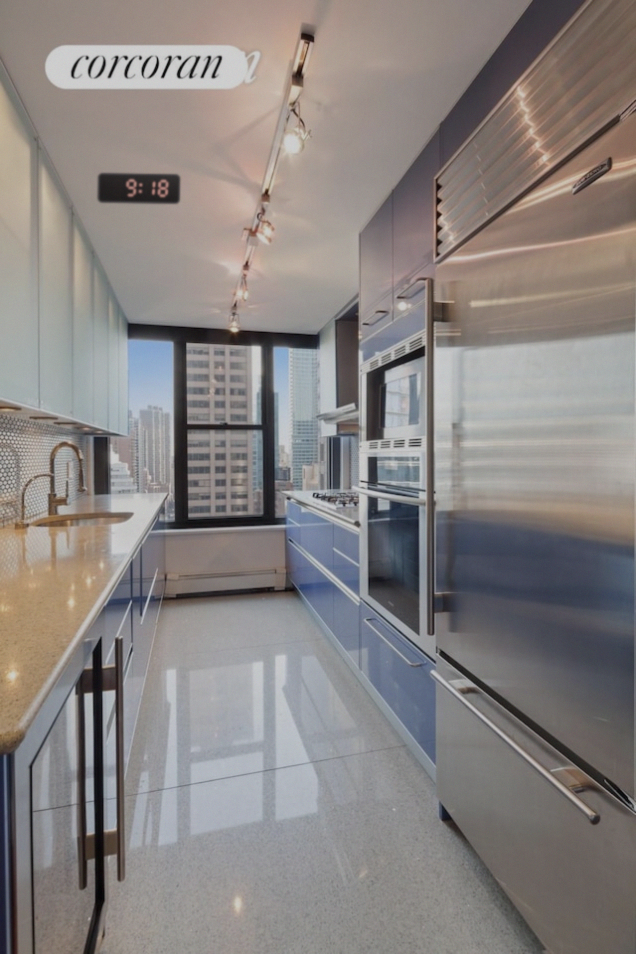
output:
9.18
